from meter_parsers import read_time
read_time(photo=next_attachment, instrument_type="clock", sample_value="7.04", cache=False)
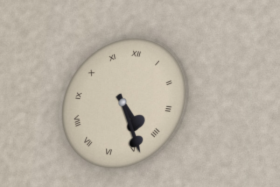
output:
4.24
